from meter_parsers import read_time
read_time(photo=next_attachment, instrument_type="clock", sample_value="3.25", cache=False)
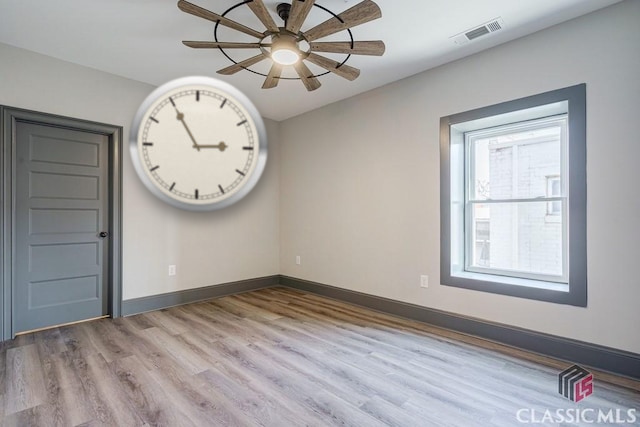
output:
2.55
